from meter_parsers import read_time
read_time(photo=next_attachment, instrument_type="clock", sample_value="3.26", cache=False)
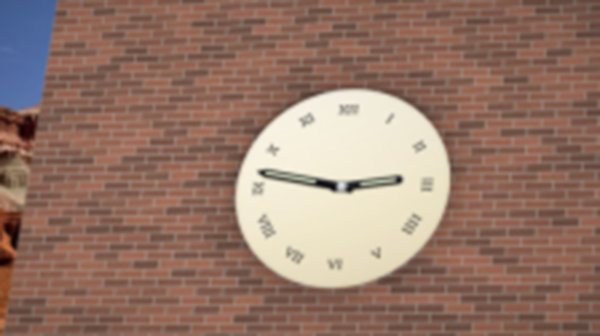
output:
2.47
